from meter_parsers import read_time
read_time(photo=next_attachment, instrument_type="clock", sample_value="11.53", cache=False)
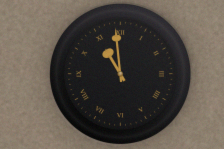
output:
10.59
